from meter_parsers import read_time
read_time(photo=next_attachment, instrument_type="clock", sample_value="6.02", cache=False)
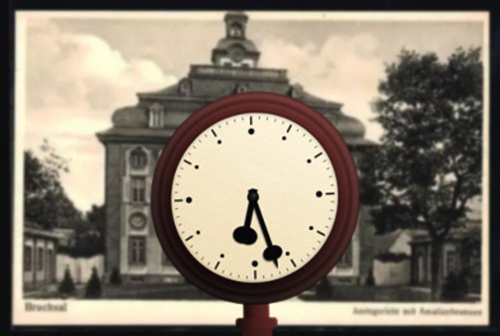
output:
6.27
